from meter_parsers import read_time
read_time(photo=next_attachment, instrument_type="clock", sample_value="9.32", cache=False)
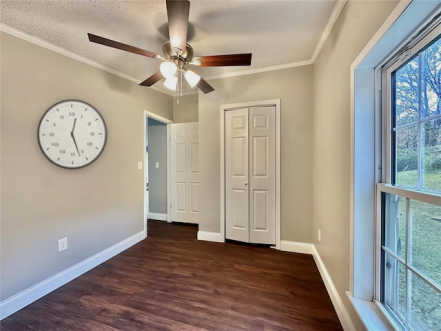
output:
12.27
